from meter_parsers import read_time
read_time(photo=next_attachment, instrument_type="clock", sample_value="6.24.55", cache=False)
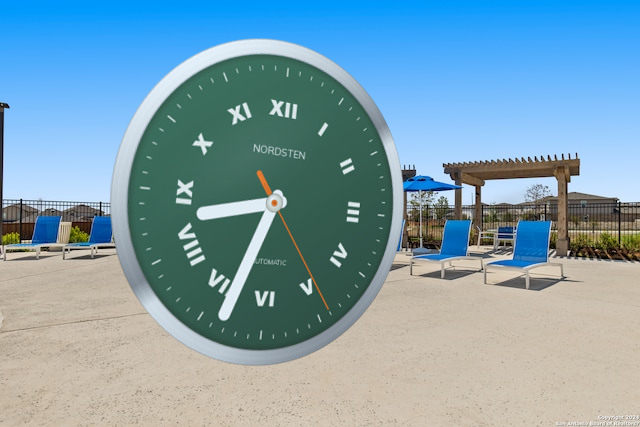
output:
8.33.24
